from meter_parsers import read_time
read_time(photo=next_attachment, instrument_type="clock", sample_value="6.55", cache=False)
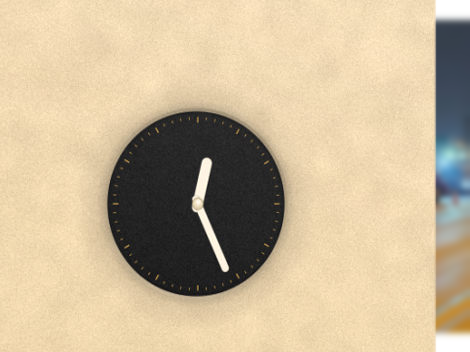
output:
12.26
